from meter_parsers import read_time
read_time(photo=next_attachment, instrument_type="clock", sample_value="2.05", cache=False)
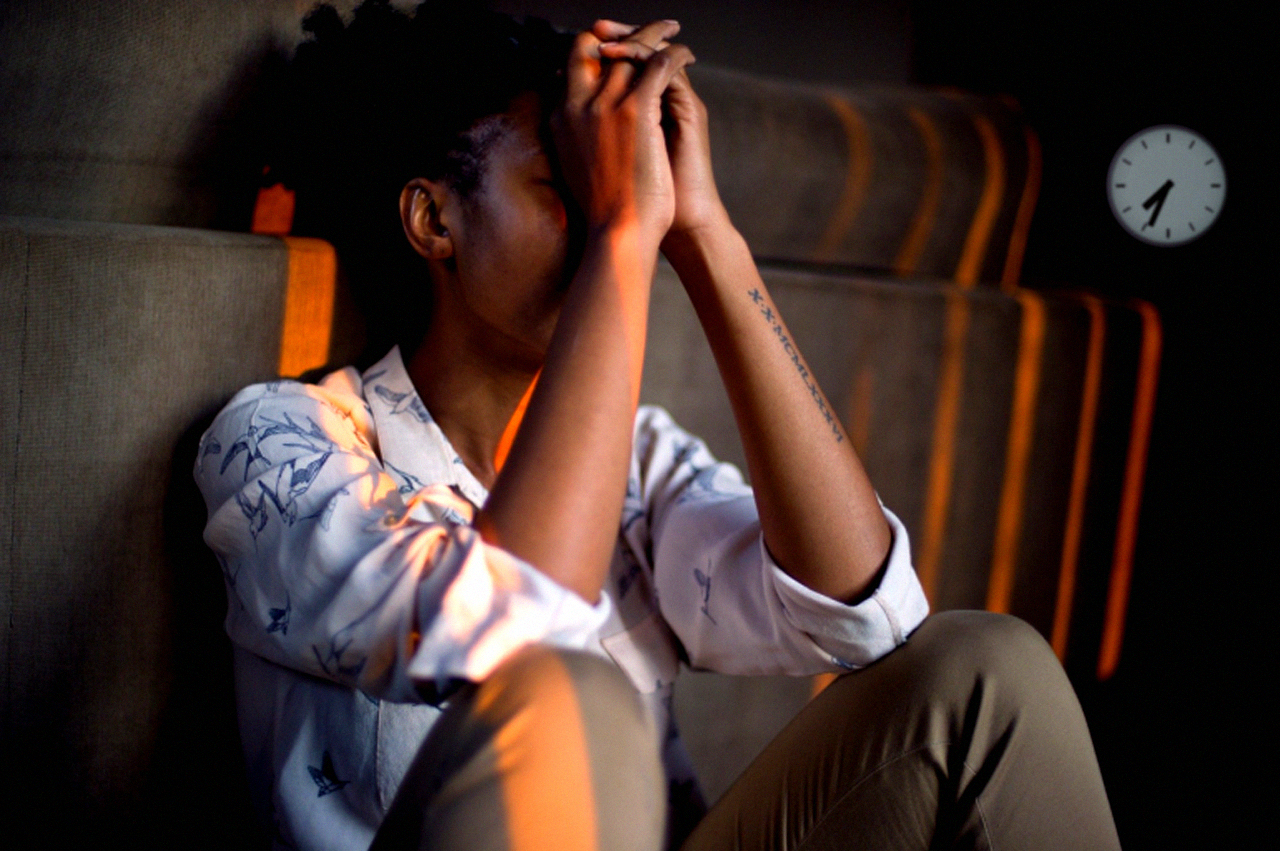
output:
7.34
